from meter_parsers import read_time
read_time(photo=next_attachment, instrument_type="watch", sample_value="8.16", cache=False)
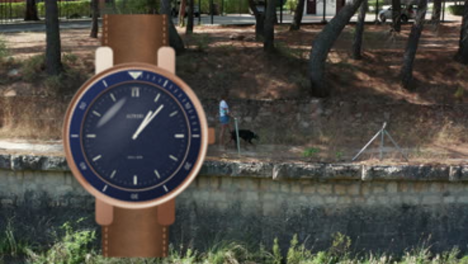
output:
1.07
